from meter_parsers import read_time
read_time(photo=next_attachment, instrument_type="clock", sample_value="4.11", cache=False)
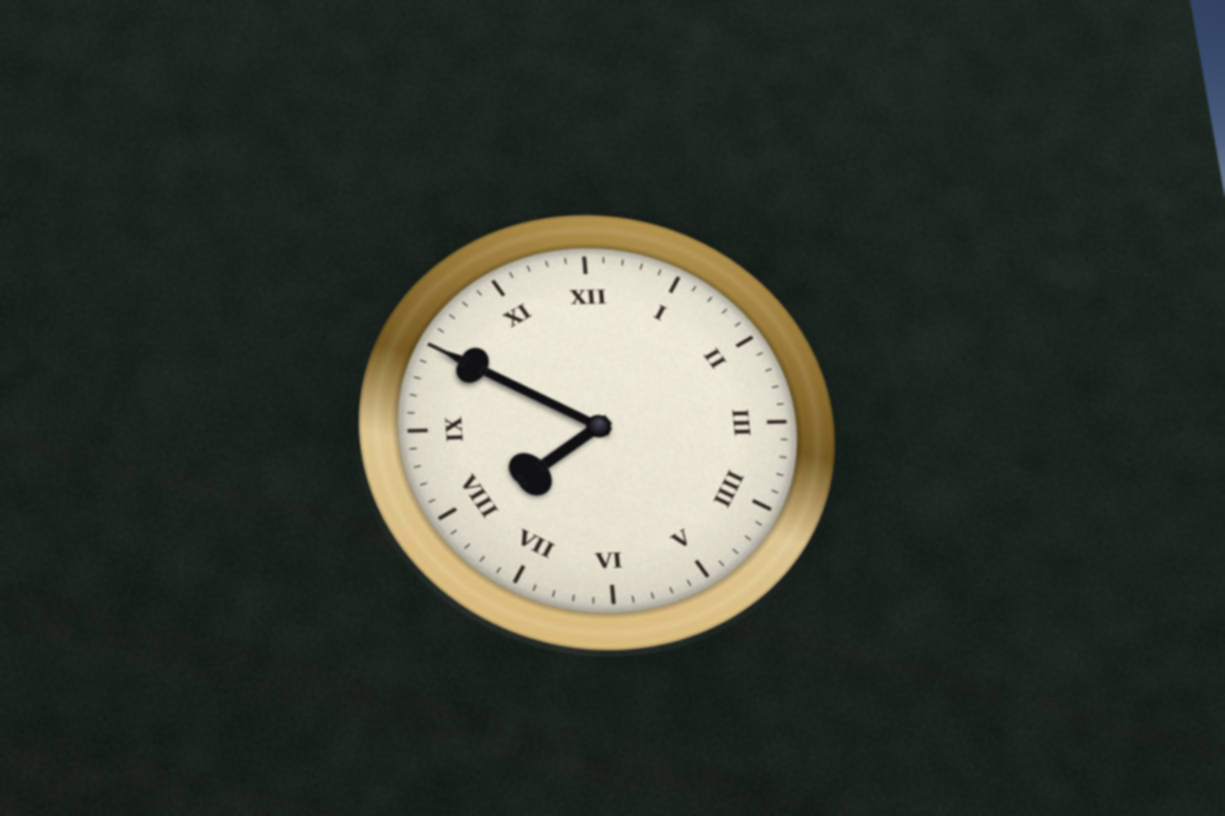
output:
7.50
